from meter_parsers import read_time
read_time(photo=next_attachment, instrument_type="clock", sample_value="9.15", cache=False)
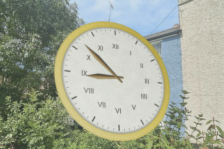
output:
8.52
